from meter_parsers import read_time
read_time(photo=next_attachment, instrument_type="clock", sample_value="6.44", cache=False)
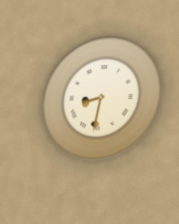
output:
8.31
